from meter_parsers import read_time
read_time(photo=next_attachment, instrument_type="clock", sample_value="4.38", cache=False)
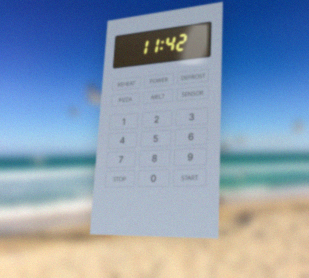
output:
11.42
